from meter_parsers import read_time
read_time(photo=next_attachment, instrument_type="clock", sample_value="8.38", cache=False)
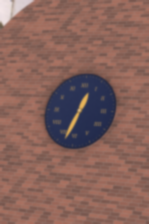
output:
12.33
